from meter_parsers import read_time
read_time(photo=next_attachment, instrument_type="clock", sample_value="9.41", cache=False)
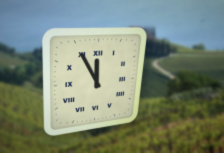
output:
11.55
